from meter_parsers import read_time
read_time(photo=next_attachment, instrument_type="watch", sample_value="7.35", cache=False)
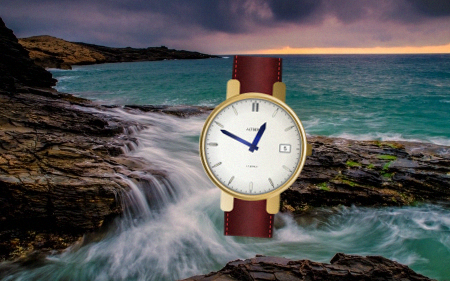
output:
12.49
